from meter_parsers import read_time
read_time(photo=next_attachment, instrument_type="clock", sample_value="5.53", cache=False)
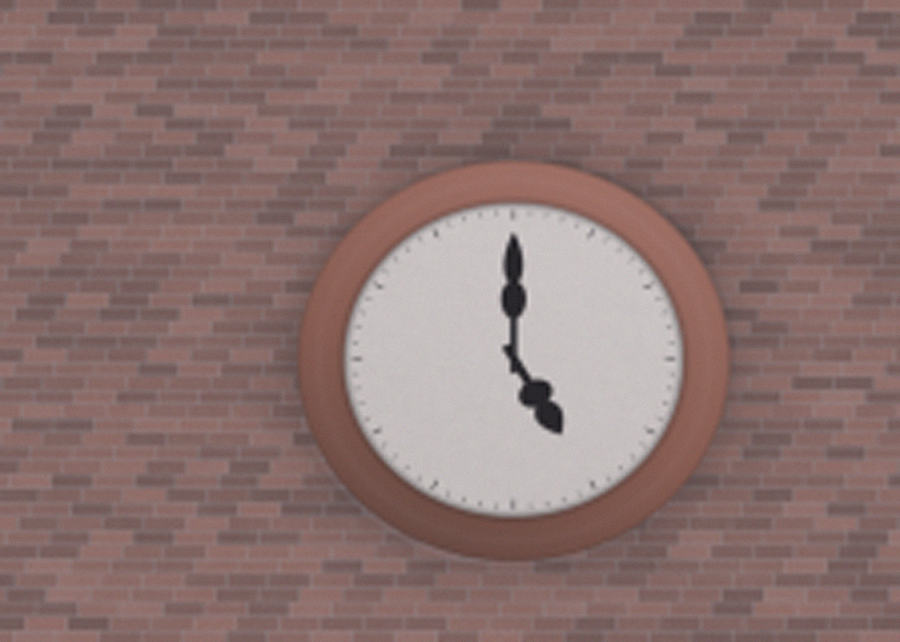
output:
5.00
